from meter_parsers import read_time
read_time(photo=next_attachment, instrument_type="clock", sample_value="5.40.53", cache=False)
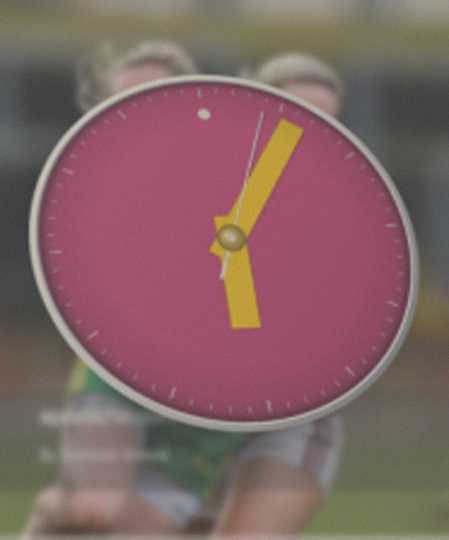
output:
6.06.04
